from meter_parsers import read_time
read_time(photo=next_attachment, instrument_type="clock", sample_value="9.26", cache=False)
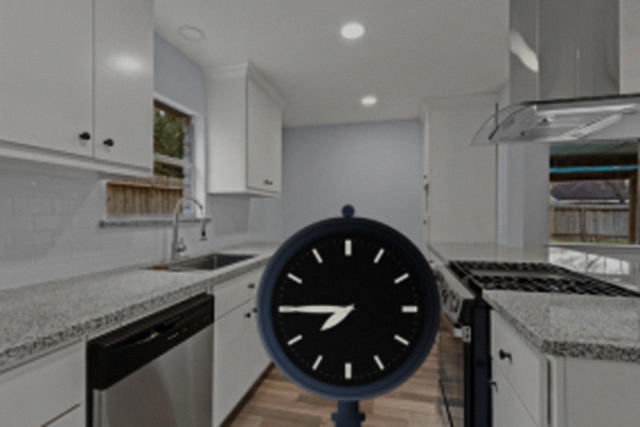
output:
7.45
